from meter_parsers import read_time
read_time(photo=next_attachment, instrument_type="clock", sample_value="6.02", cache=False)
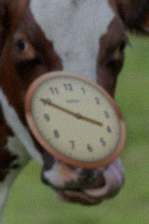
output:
3.50
